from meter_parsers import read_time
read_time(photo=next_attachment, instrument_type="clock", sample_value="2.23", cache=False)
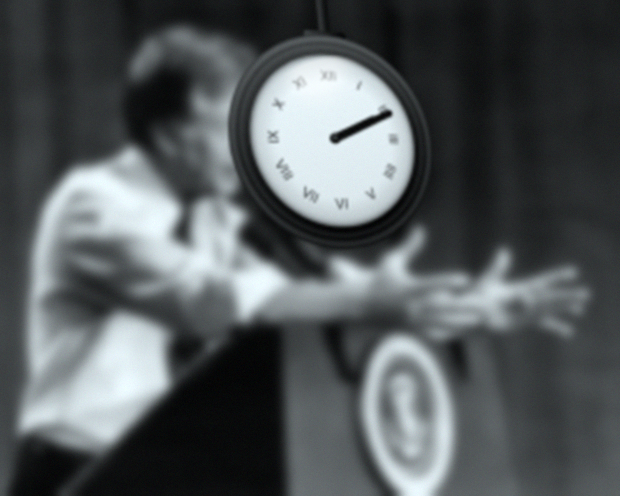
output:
2.11
